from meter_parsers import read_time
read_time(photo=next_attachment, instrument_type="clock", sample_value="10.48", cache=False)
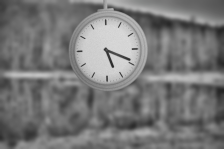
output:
5.19
